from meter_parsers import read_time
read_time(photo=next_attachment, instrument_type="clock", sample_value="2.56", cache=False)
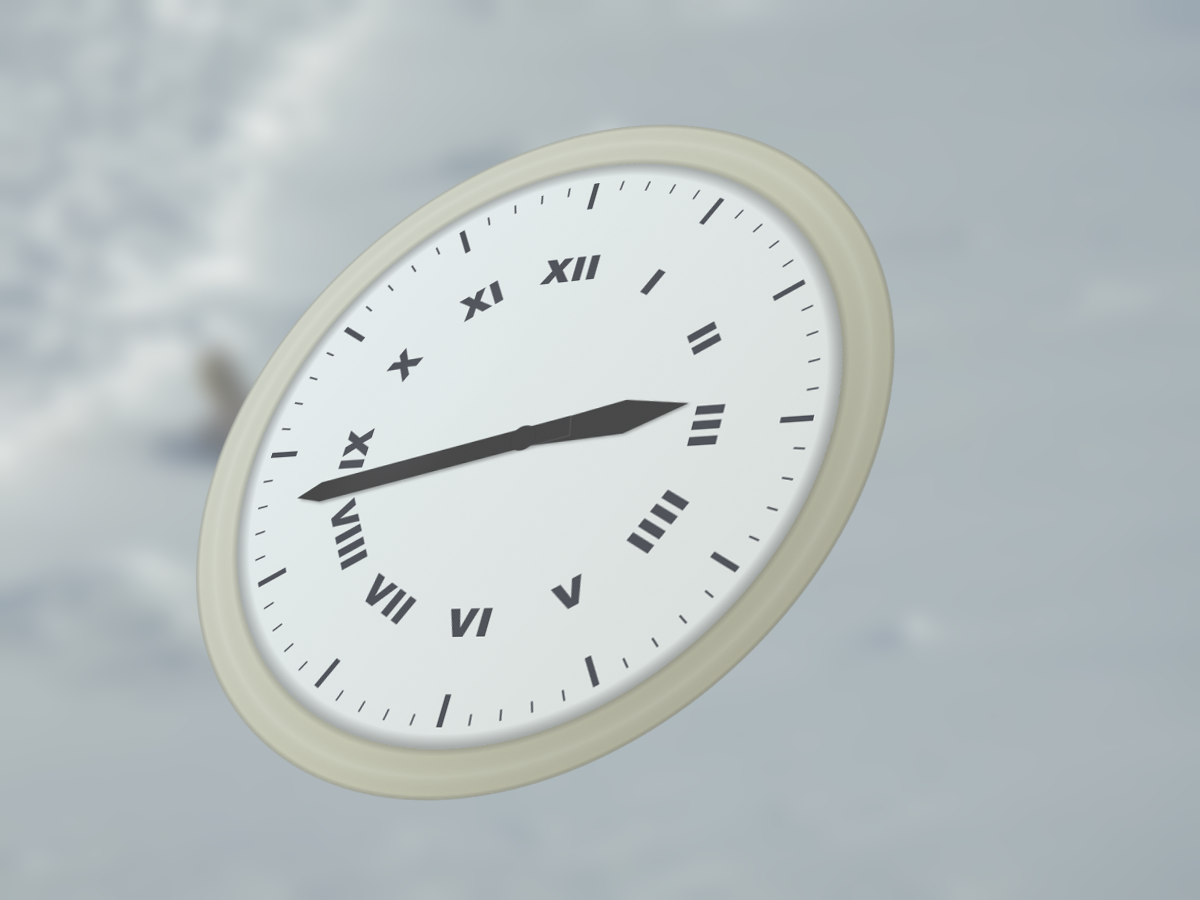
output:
2.43
